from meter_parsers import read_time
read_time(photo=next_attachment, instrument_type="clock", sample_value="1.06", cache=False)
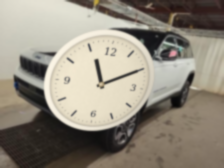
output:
11.10
